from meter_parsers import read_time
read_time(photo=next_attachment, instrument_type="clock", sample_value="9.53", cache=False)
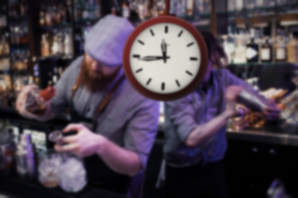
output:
11.44
